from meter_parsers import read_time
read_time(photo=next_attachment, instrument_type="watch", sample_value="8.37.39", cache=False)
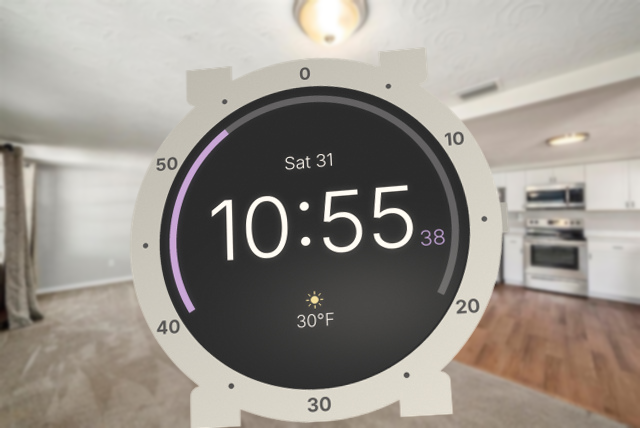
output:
10.55.38
